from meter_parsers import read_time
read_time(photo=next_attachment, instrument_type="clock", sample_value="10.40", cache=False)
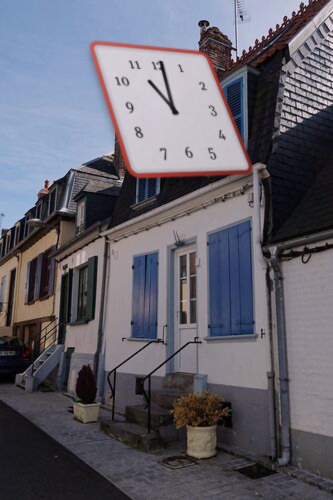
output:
11.01
